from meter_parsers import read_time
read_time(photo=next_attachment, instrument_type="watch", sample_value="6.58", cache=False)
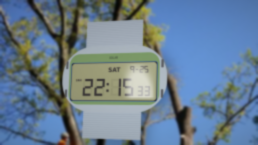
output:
22.15
